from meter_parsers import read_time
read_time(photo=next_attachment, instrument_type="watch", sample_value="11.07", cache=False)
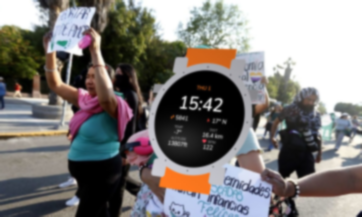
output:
15.42
